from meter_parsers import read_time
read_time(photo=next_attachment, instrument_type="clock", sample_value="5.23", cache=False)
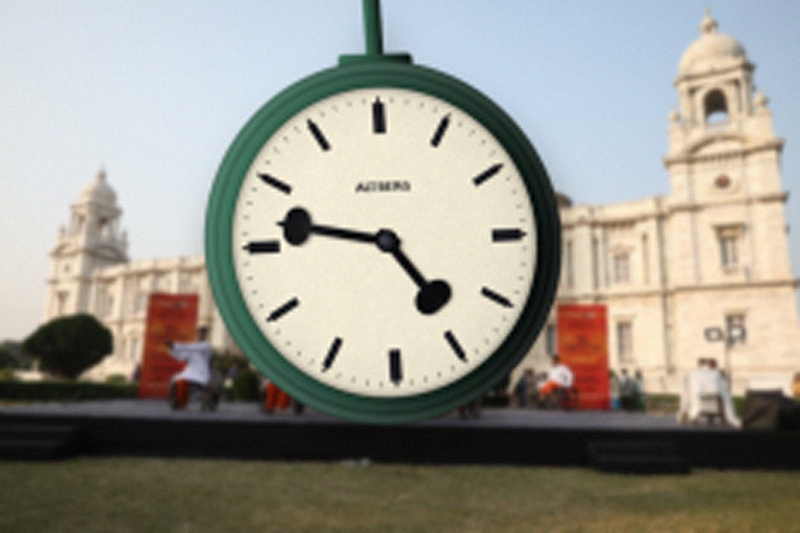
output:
4.47
